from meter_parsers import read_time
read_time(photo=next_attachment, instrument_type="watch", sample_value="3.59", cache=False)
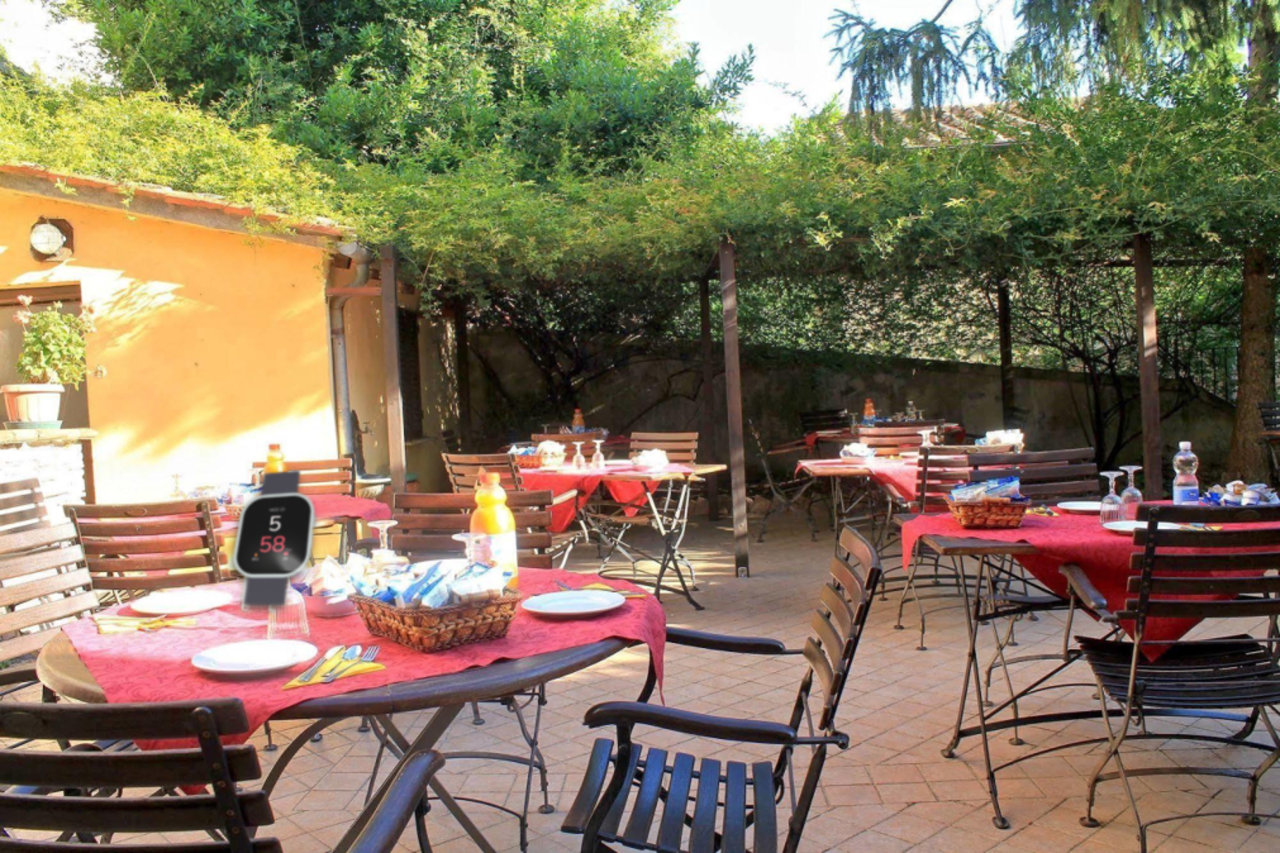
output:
5.58
